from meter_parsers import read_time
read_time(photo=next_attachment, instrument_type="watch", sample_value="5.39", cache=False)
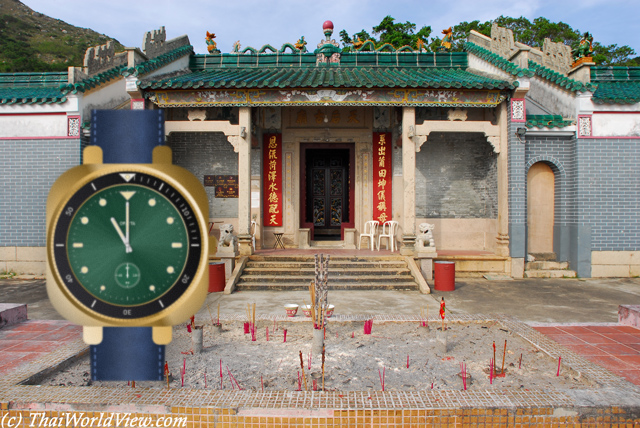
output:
11.00
